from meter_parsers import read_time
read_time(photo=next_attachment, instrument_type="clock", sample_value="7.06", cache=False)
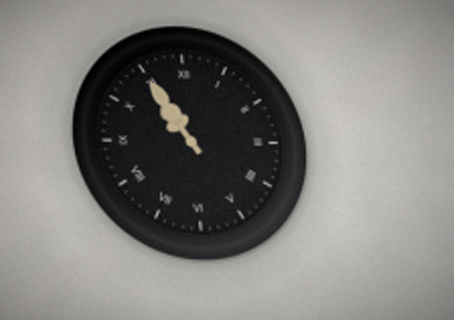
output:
10.55
